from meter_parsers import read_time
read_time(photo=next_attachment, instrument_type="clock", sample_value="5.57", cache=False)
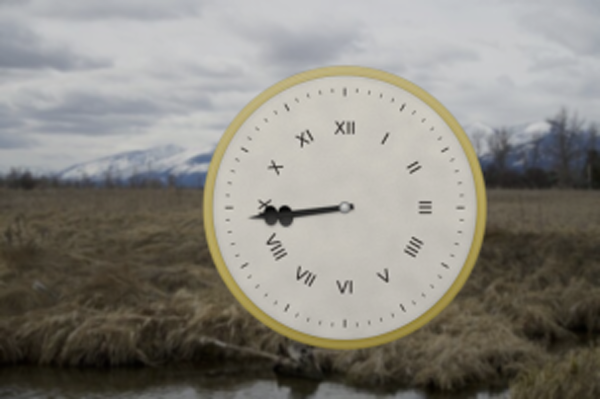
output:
8.44
